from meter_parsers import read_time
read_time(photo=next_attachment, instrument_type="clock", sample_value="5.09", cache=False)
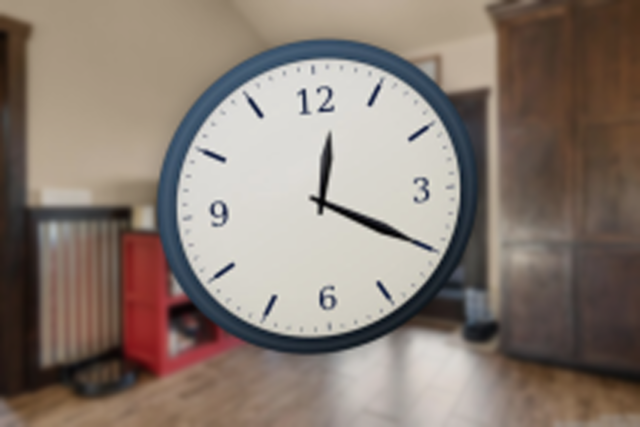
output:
12.20
